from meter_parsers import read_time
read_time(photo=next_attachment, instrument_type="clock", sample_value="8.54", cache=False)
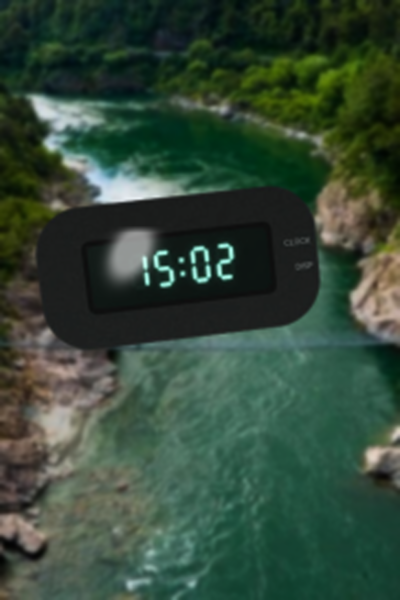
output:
15.02
